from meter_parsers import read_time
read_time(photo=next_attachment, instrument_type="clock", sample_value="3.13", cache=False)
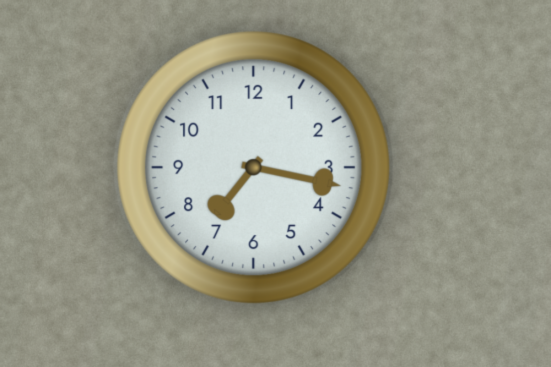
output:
7.17
